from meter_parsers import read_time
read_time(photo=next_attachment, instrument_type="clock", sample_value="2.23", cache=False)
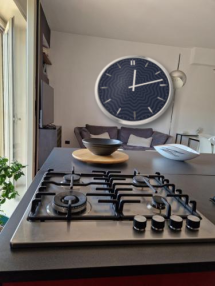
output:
12.13
